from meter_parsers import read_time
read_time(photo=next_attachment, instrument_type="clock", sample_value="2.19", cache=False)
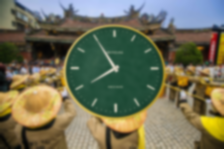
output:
7.55
